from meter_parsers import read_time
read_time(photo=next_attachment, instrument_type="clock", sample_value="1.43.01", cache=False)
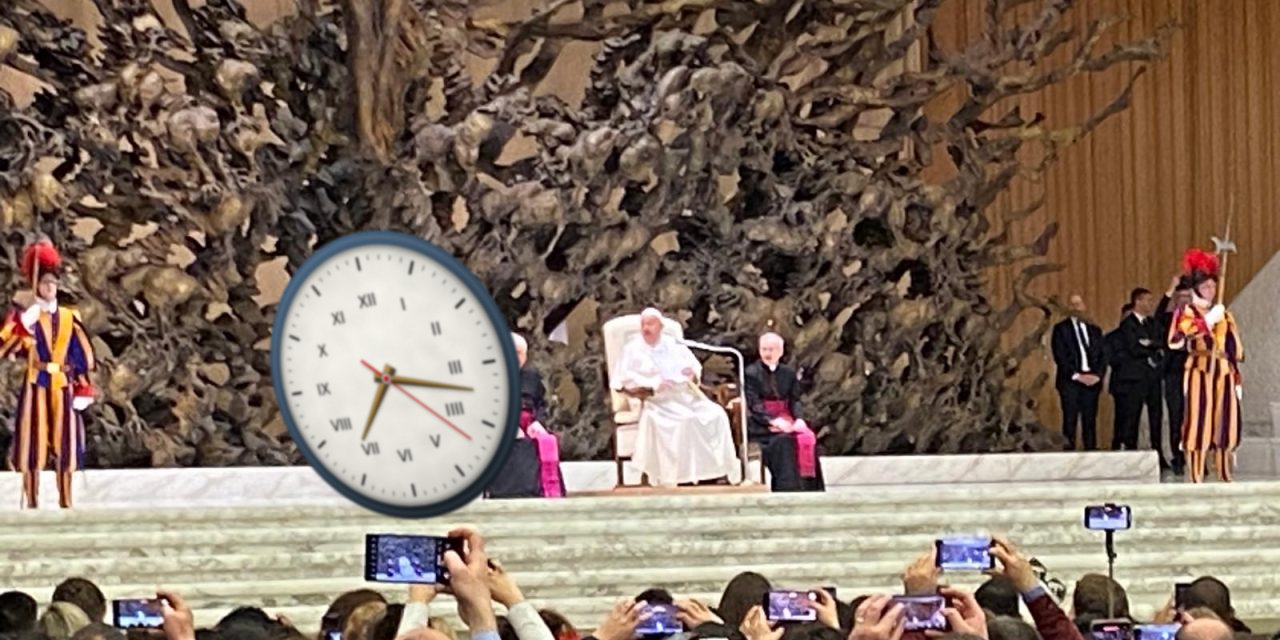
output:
7.17.22
